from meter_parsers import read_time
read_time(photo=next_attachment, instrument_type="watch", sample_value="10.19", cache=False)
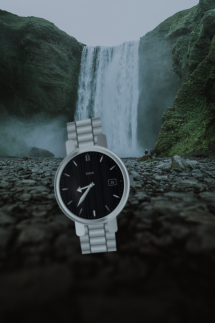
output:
8.37
